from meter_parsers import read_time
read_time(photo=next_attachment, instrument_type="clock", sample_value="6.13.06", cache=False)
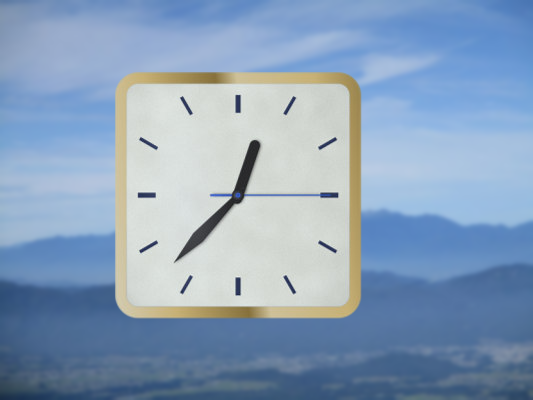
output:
12.37.15
